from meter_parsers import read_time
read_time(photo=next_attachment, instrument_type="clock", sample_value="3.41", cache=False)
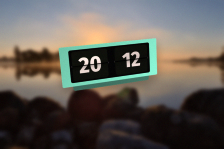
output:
20.12
